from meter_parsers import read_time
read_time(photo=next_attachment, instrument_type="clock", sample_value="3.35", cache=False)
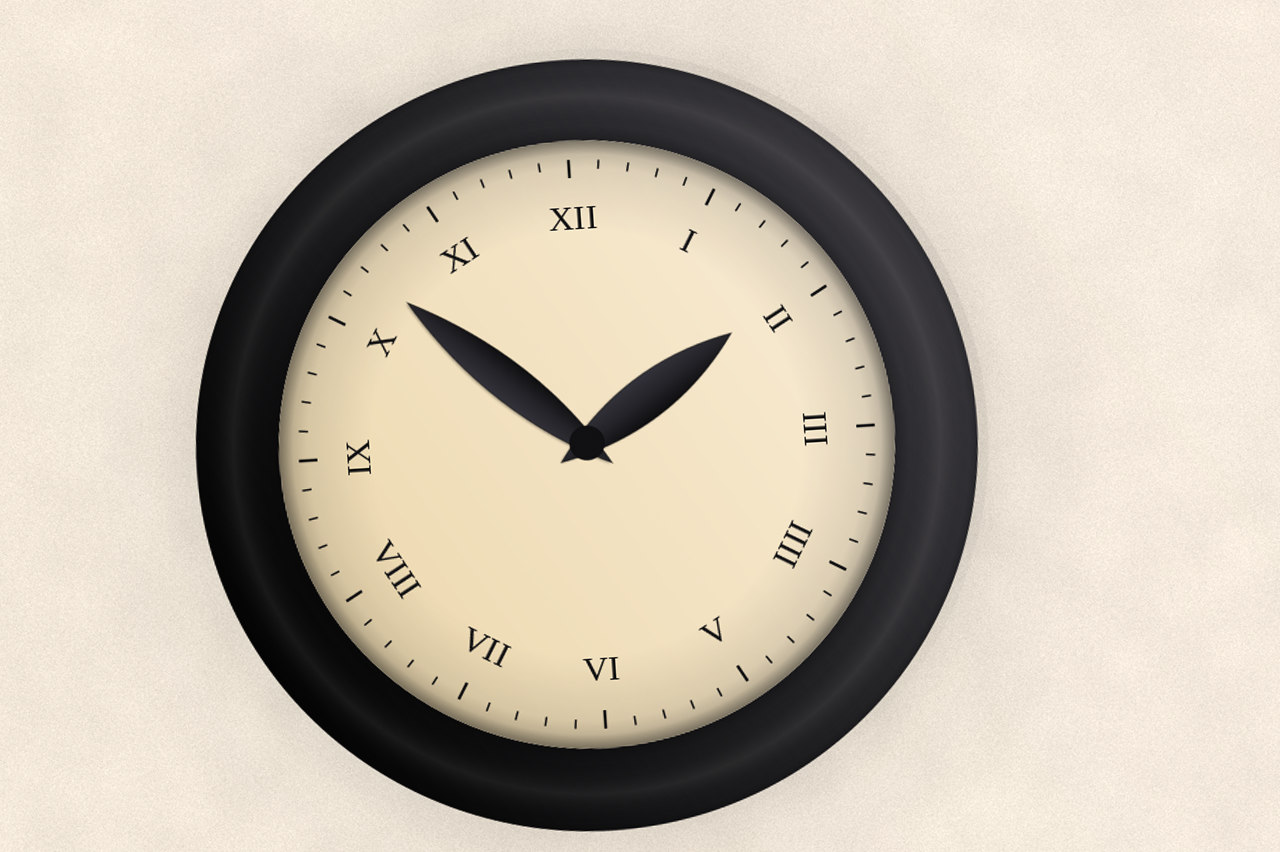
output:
1.52
